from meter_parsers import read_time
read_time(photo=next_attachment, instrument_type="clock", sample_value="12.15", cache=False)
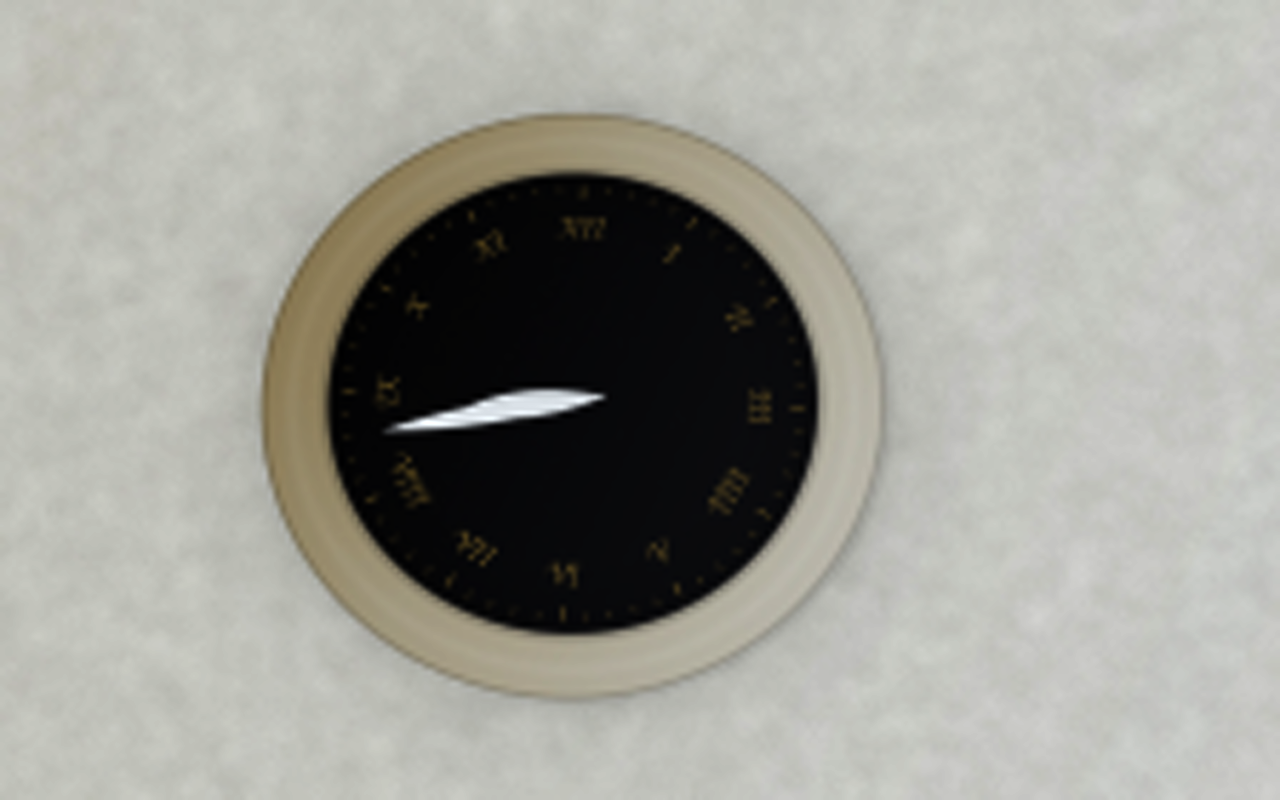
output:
8.43
